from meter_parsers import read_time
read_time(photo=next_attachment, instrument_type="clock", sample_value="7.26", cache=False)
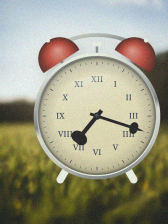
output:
7.18
